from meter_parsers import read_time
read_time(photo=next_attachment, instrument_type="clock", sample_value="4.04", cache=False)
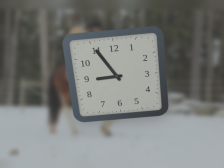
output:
8.55
